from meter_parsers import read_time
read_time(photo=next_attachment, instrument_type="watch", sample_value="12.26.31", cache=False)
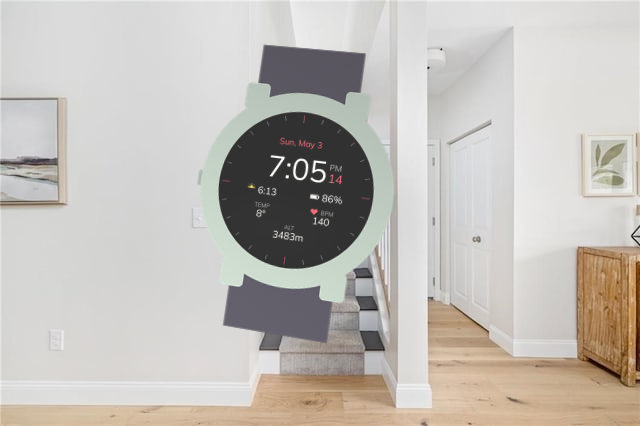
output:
7.05.14
